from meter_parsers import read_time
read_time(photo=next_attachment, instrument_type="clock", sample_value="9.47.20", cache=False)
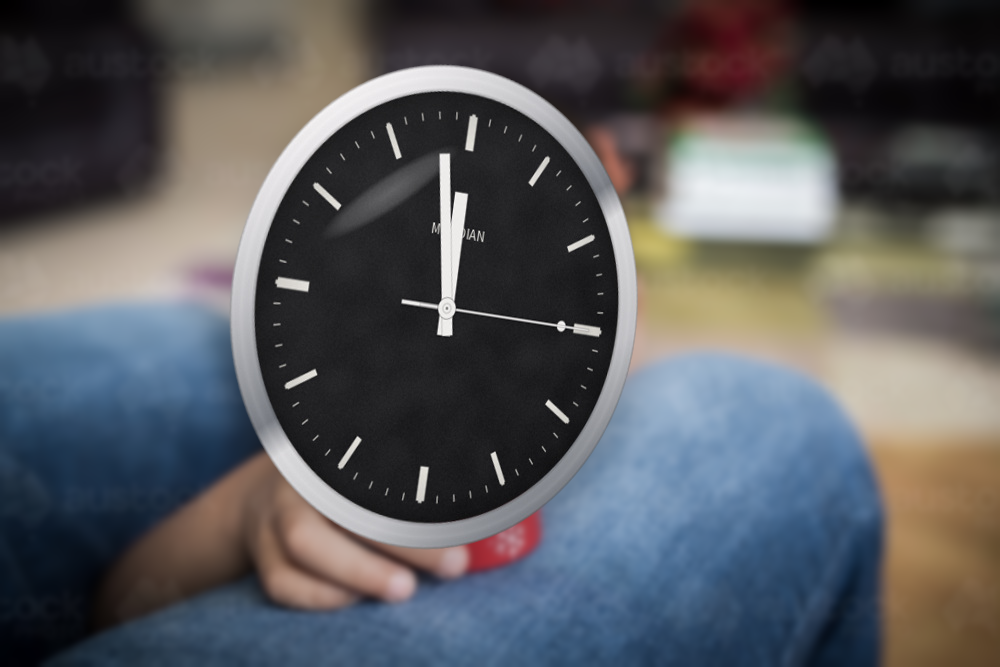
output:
11.58.15
